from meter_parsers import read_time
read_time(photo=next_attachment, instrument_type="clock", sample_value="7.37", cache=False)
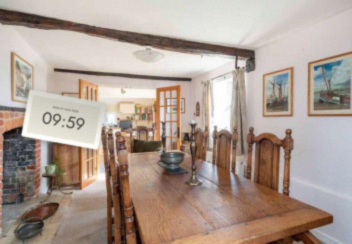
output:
9.59
